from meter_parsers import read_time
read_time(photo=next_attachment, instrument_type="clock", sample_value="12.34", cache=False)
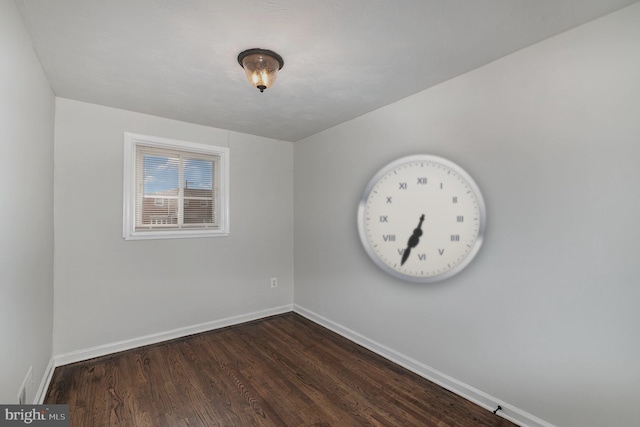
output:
6.34
